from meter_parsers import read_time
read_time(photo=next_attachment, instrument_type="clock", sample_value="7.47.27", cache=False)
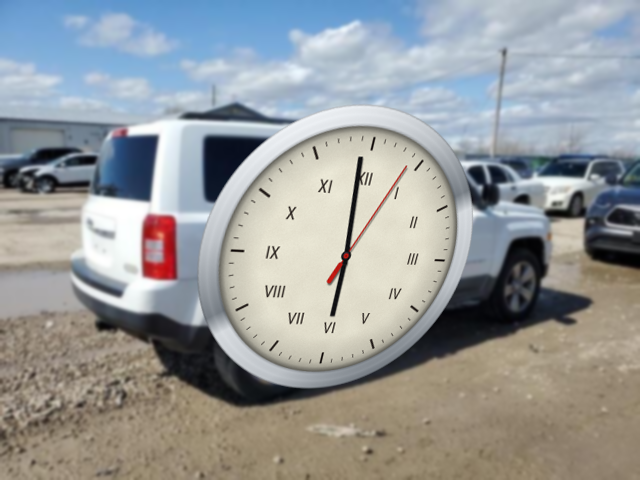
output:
5.59.04
